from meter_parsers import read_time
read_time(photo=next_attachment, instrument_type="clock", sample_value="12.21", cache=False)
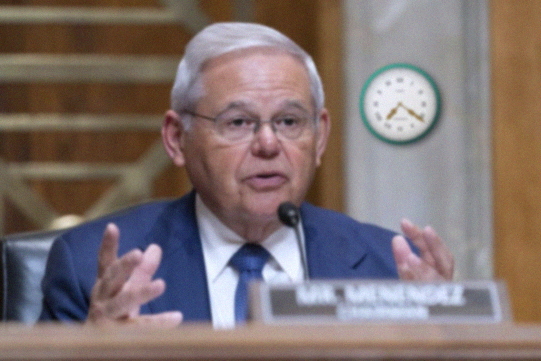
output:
7.21
